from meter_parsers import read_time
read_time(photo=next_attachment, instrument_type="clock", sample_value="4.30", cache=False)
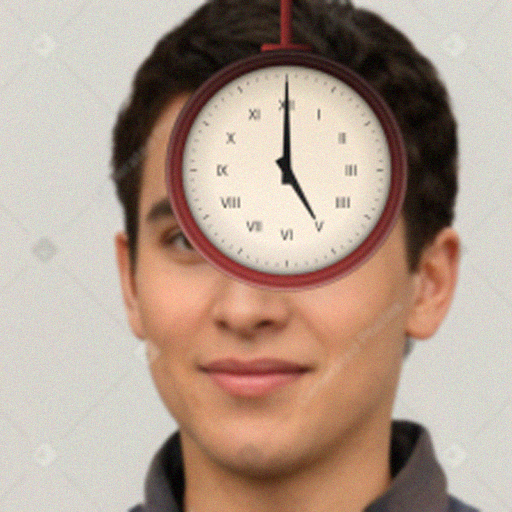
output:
5.00
